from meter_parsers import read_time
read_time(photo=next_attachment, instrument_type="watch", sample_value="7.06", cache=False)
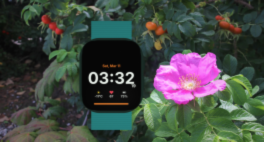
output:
3.32
